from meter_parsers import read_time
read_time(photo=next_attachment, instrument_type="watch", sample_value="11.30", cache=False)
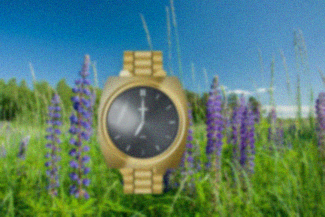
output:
7.00
